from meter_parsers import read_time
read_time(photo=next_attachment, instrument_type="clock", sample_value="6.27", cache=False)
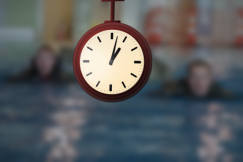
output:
1.02
